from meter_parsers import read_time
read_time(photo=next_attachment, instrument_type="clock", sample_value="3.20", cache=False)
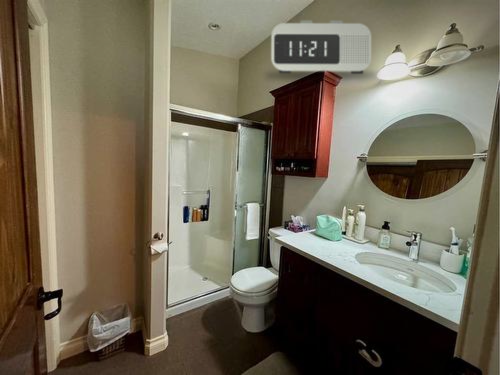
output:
11.21
